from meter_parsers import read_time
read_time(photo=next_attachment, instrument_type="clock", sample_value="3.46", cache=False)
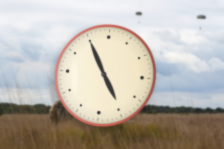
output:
4.55
